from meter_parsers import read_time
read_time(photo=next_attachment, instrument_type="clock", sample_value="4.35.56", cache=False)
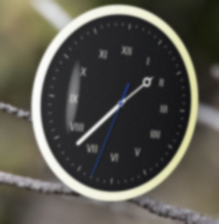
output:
1.37.33
